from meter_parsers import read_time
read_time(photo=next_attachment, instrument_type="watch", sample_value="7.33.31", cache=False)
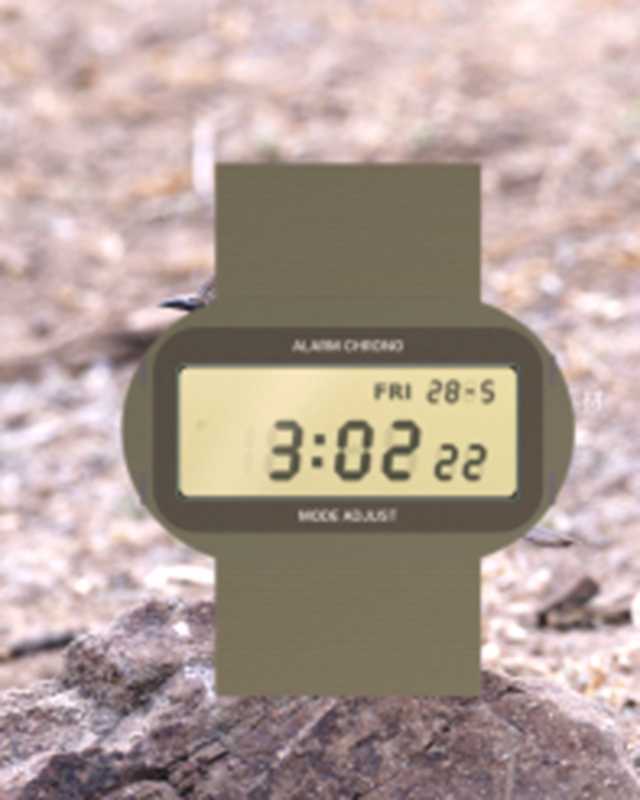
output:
3.02.22
